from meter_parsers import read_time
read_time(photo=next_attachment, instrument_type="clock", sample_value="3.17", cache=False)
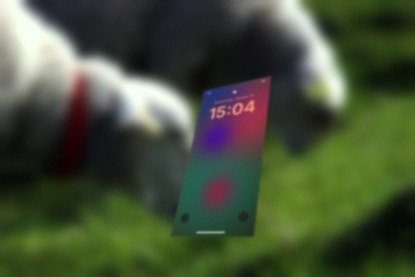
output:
15.04
